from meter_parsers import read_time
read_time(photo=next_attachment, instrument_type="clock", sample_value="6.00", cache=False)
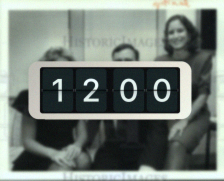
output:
12.00
